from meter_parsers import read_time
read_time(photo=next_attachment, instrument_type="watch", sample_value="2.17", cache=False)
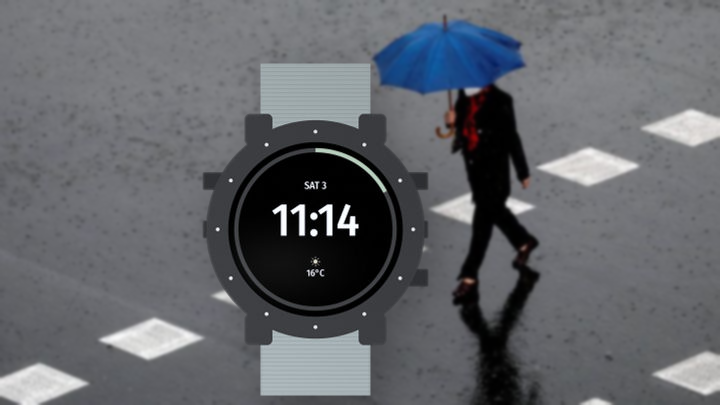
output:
11.14
